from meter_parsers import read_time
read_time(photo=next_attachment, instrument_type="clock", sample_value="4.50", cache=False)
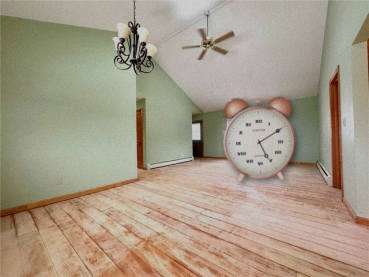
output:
5.10
